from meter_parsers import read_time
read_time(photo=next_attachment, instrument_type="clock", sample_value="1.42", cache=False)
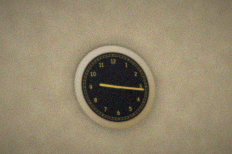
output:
9.16
